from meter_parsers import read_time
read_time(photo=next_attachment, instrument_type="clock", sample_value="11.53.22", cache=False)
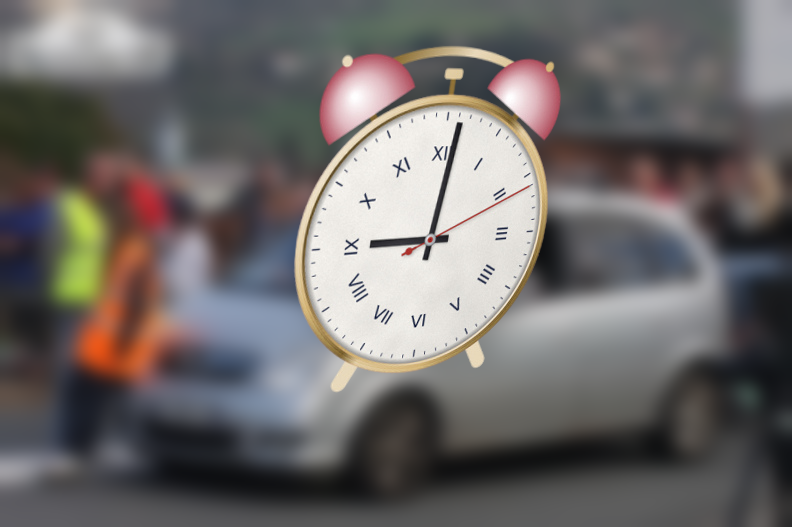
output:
9.01.11
